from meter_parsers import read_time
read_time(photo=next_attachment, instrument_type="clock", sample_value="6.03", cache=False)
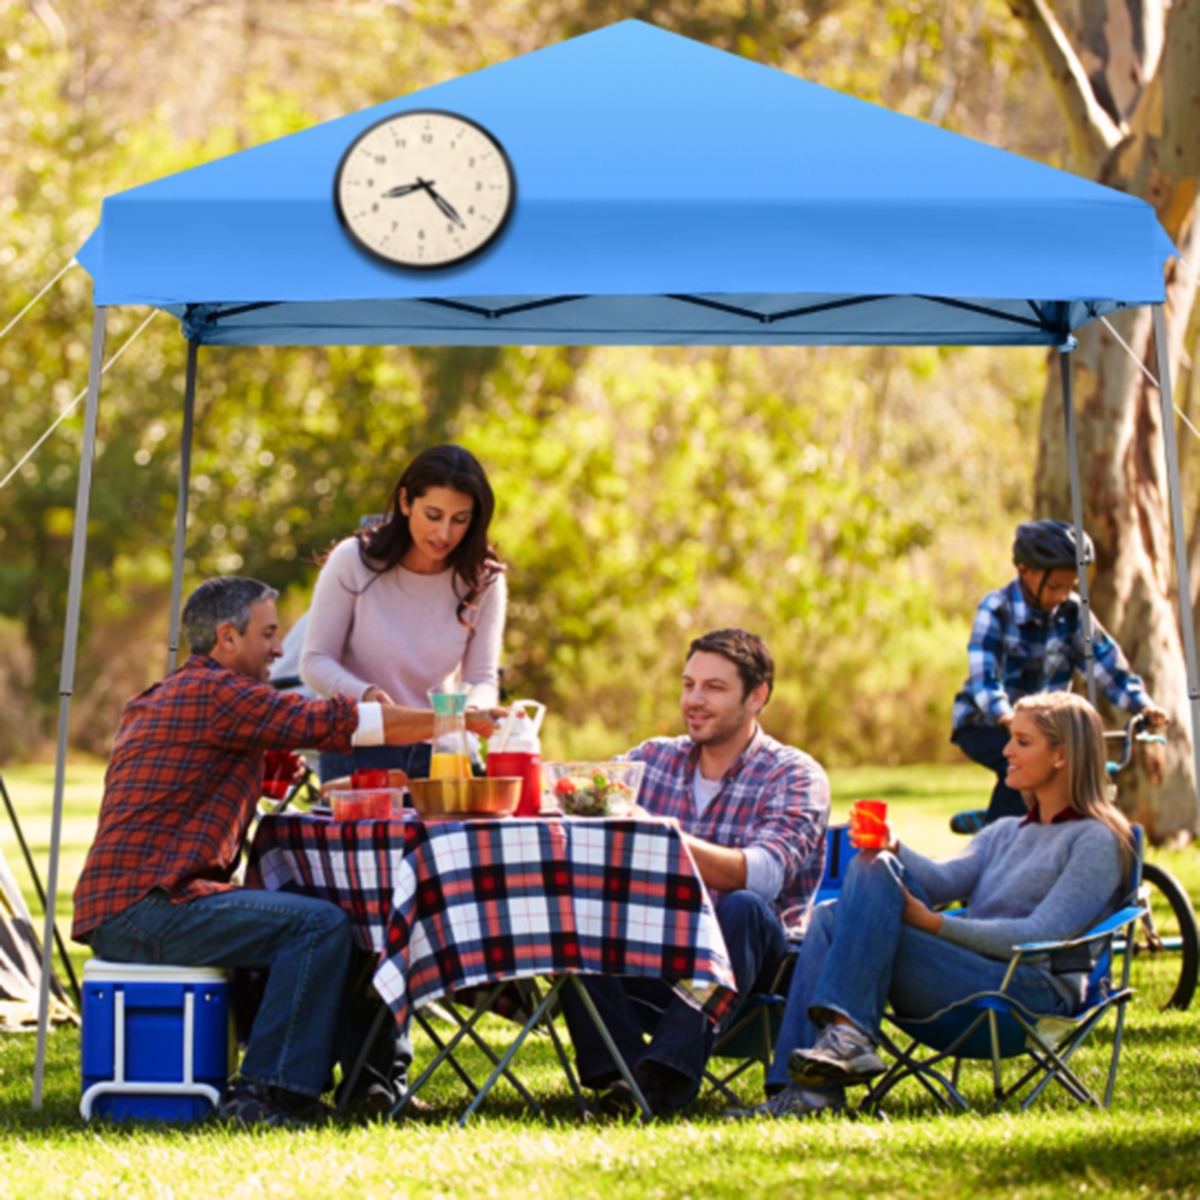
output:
8.23
